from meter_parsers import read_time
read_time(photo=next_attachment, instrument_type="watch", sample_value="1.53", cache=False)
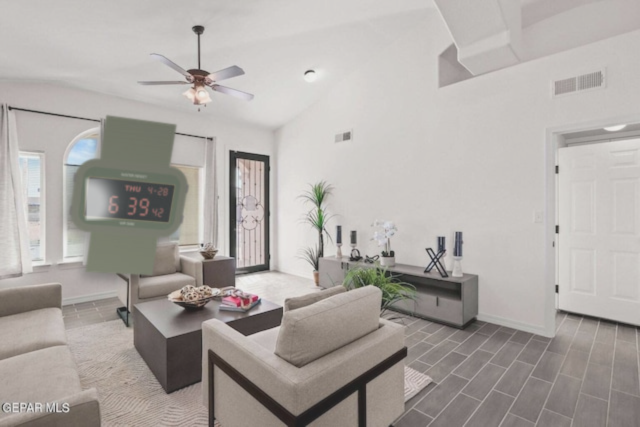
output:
6.39
